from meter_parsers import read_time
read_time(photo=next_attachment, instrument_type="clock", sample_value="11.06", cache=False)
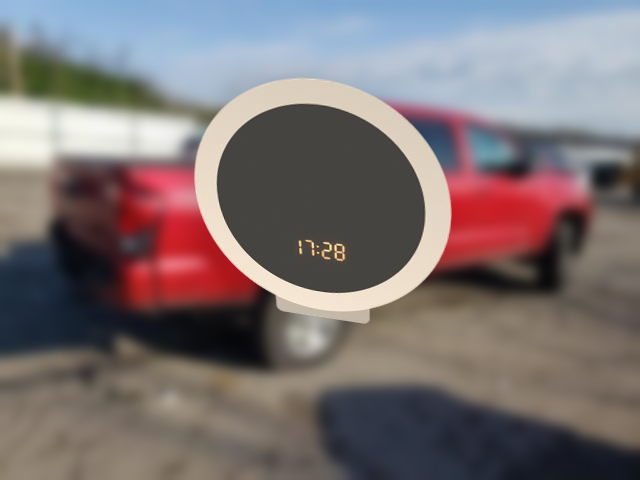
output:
17.28
